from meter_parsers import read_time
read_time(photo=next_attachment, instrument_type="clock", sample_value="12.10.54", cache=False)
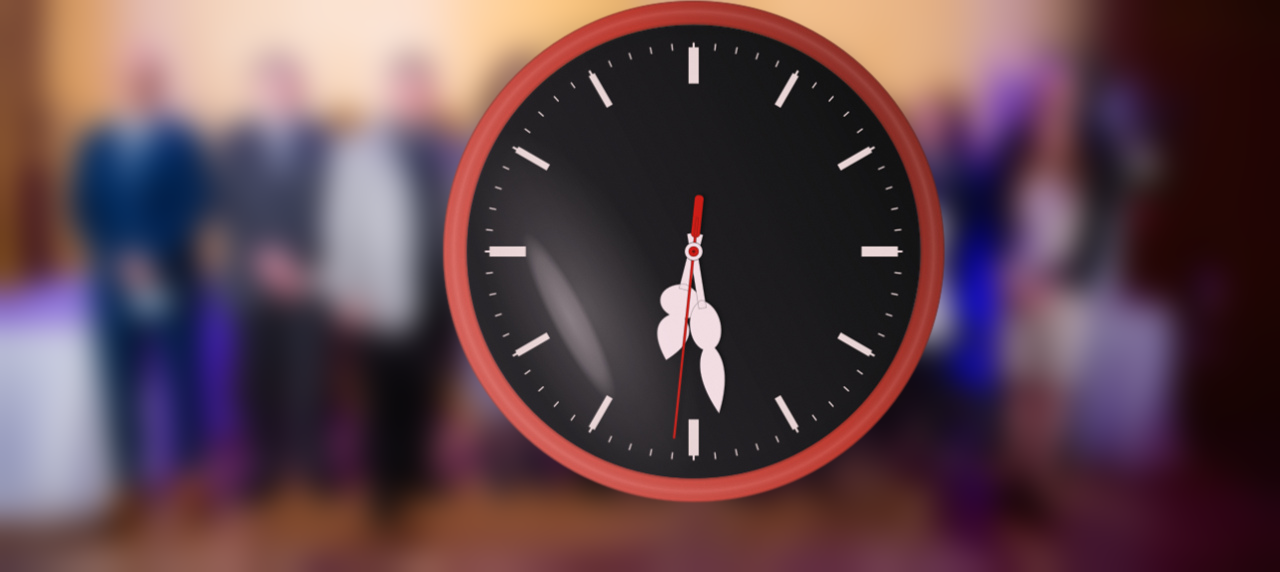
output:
6.28.31
